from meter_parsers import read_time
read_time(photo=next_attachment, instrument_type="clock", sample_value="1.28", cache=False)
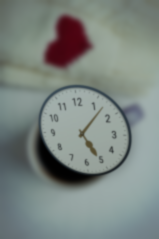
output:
5.07
